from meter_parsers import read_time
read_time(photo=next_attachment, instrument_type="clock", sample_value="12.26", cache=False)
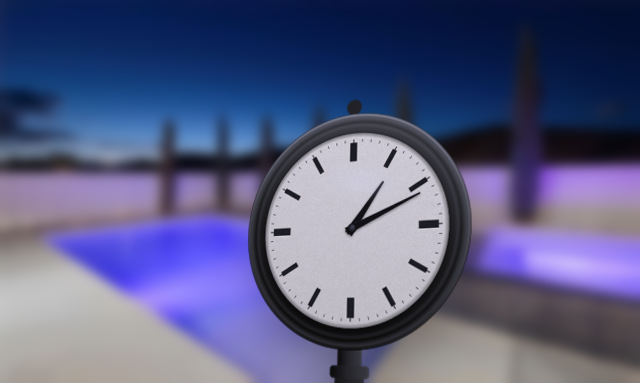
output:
1.11
